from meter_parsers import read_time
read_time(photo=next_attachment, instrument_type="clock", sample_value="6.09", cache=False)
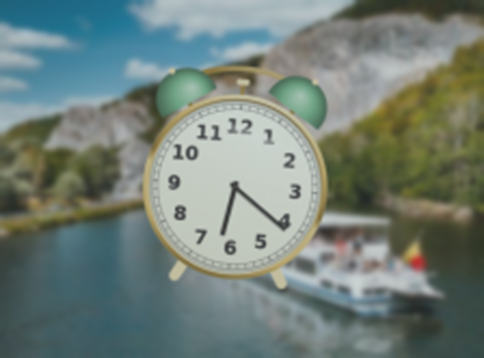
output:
6.21
